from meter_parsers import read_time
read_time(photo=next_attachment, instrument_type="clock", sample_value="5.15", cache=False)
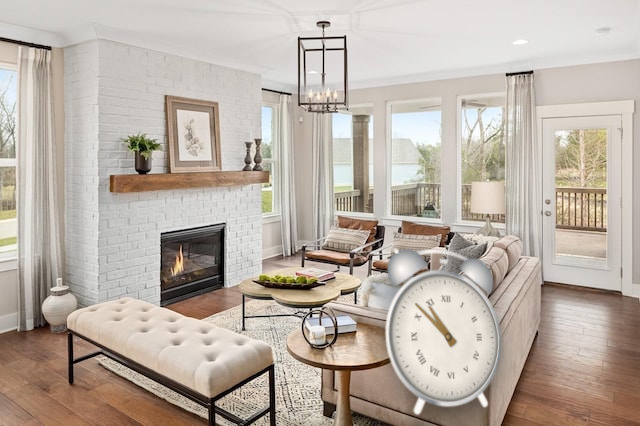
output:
10.52
